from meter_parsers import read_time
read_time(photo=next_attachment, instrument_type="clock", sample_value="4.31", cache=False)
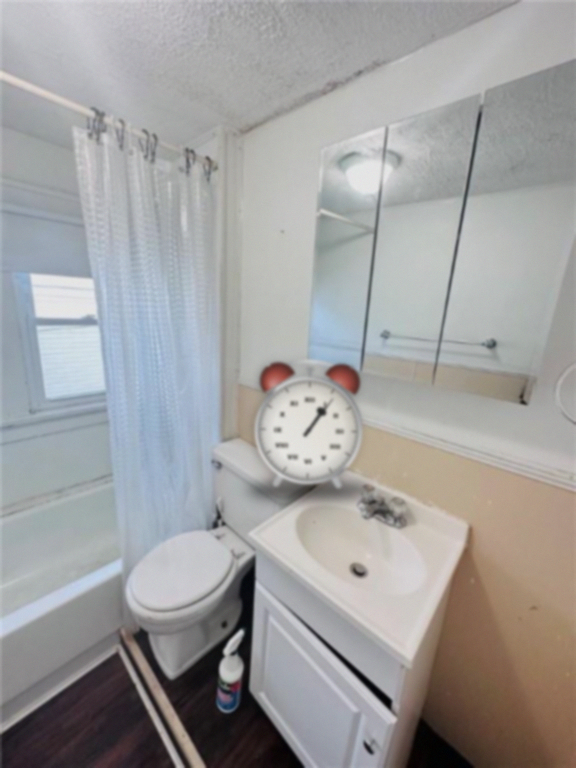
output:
1.06
